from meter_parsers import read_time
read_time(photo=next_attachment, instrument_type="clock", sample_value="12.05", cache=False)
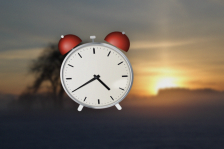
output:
4.40
